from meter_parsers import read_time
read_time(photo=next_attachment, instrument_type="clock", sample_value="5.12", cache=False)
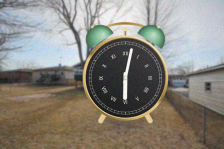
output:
6.02
